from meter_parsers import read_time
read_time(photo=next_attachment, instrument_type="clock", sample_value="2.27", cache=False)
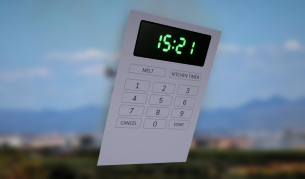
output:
15.21
